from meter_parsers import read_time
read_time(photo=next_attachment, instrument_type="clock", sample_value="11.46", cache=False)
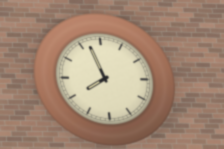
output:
7.57
